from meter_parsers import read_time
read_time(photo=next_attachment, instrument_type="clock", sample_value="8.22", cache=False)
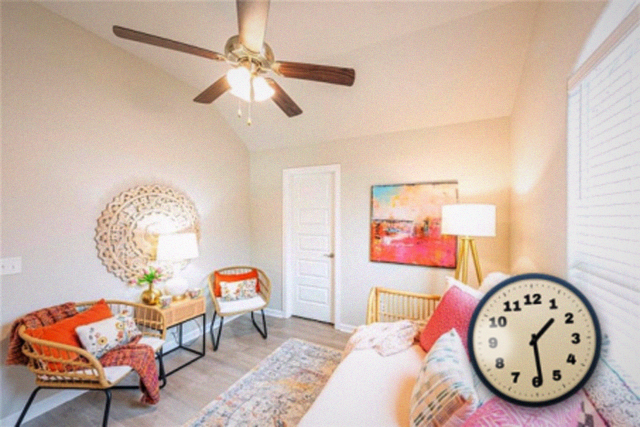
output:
1.29
